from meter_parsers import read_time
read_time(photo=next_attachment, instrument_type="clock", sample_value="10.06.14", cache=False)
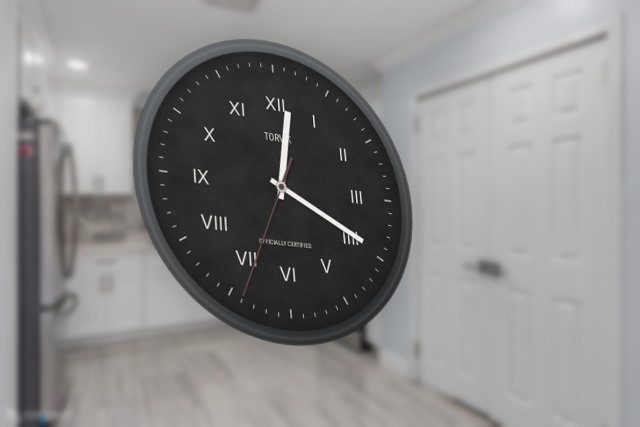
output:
12.19.34
